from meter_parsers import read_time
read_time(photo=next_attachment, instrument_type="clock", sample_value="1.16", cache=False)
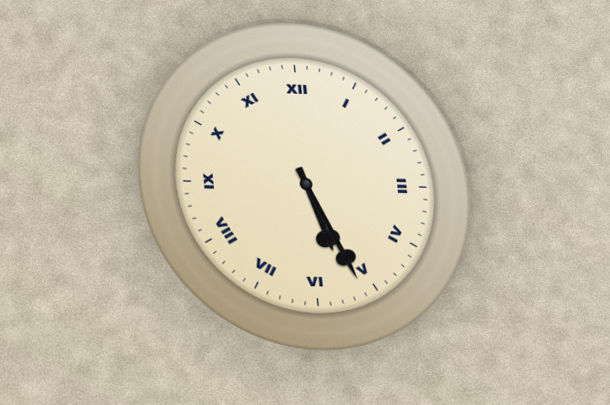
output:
5.26
